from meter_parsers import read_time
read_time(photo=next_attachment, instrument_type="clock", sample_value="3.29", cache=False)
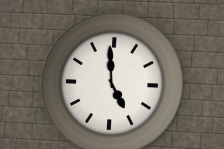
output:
4.59
